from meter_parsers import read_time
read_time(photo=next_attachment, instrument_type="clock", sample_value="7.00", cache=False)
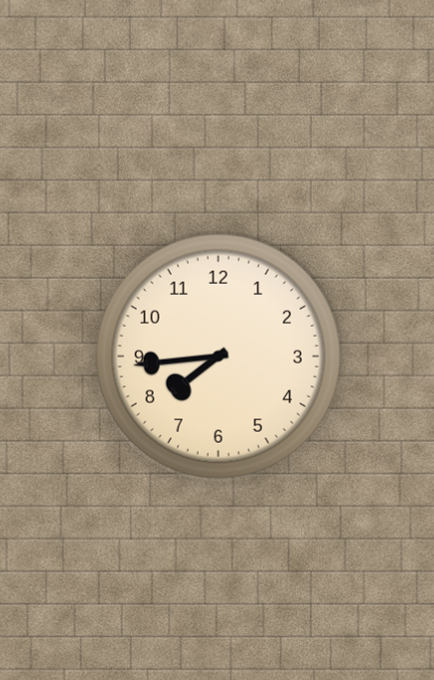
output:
7.44
